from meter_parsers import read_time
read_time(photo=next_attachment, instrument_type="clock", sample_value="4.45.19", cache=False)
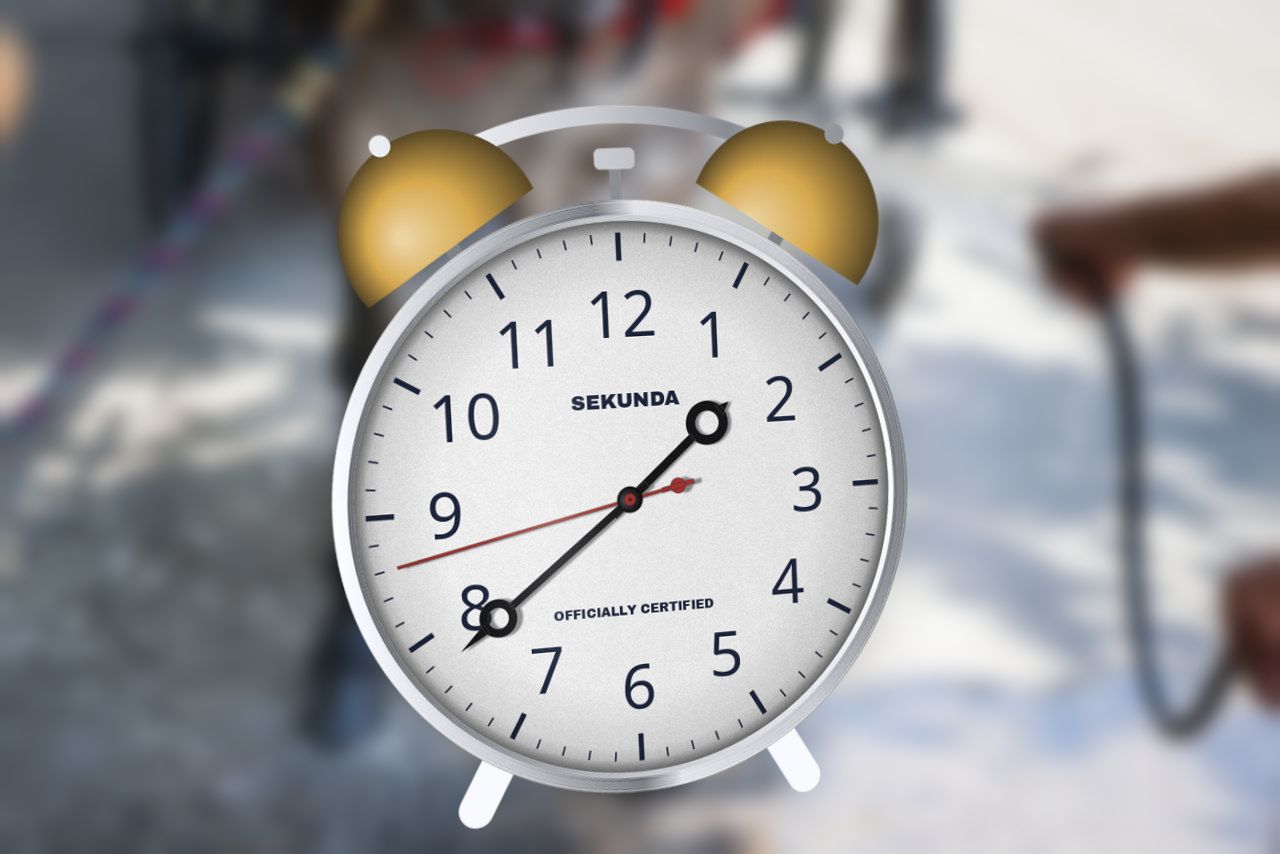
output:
1.38.43
